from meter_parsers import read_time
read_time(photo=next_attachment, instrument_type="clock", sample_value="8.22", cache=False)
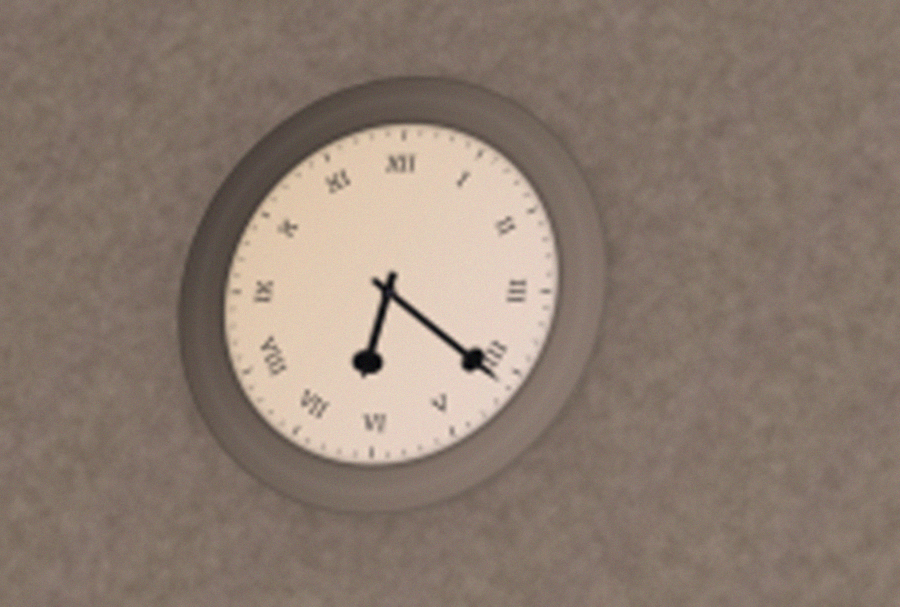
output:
6.21
